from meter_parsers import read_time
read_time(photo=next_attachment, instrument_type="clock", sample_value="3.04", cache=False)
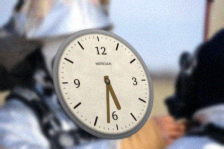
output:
5.32
